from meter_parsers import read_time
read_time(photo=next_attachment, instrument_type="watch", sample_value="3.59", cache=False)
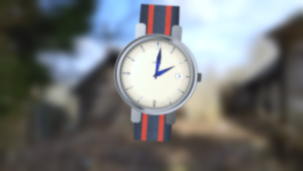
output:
2.01
